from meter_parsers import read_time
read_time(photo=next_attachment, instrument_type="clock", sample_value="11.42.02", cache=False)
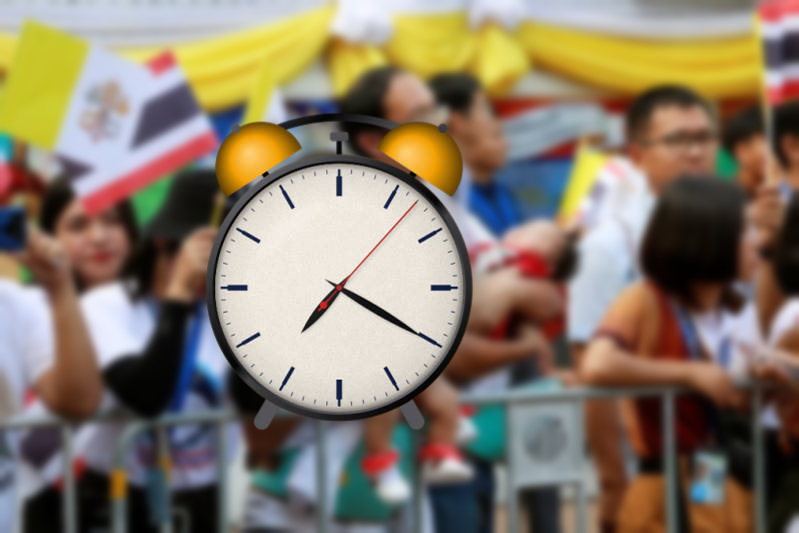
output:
7.20.07
